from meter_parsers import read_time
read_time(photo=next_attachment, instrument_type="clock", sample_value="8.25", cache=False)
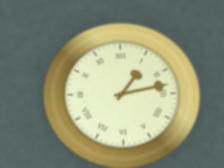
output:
1.13
